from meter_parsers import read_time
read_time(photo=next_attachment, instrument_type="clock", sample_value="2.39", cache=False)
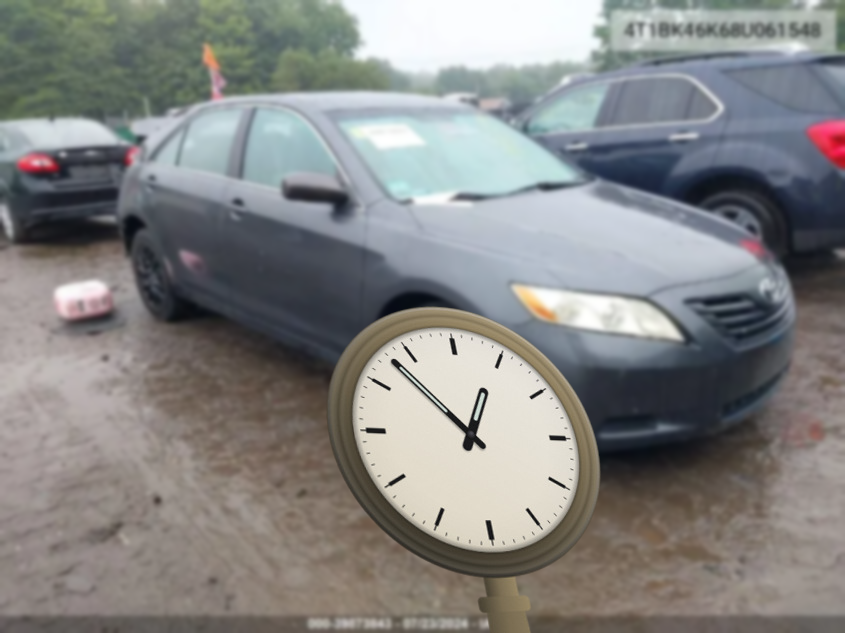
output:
12.53
